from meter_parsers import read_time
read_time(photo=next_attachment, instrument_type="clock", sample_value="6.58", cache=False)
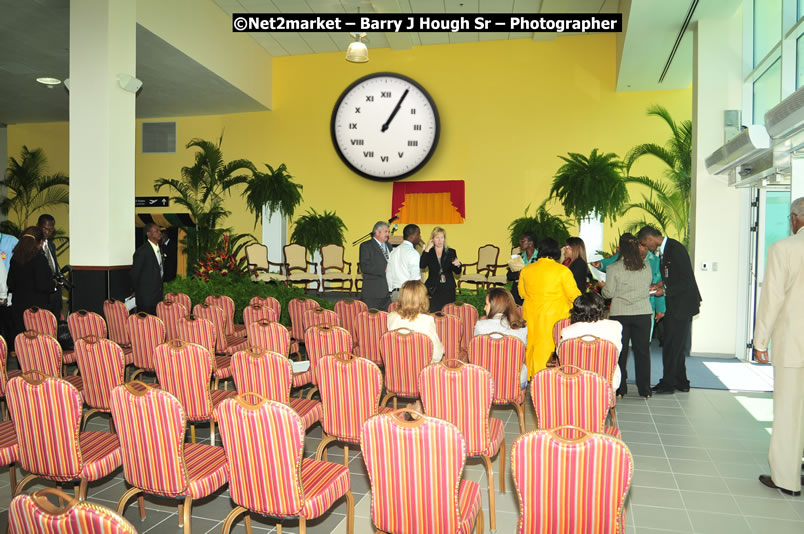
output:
1.05
